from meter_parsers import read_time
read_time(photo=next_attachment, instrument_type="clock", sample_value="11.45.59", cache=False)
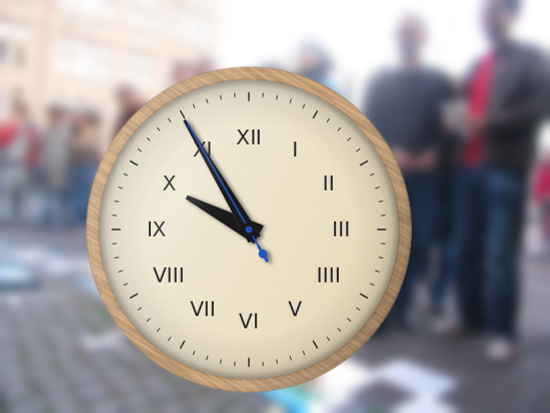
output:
9.54.55
